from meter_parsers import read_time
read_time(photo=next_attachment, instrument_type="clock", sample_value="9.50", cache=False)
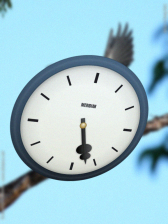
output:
5.27
